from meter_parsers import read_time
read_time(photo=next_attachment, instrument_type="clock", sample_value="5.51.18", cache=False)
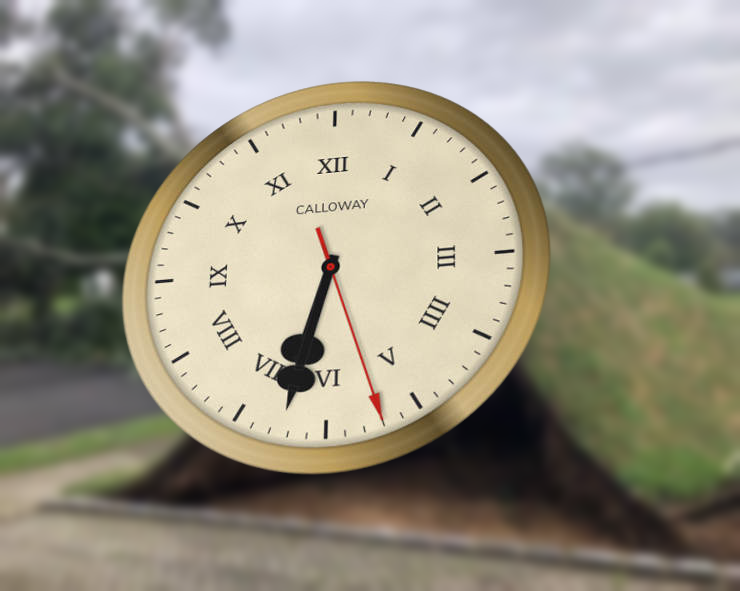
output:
6.32.27
